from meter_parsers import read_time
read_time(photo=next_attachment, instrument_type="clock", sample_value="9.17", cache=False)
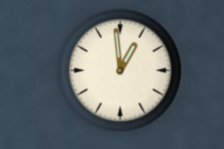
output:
12.59
